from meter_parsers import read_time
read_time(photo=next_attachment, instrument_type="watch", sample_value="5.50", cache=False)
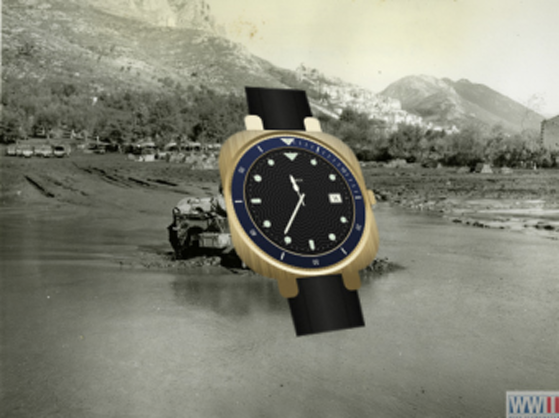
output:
11.36
